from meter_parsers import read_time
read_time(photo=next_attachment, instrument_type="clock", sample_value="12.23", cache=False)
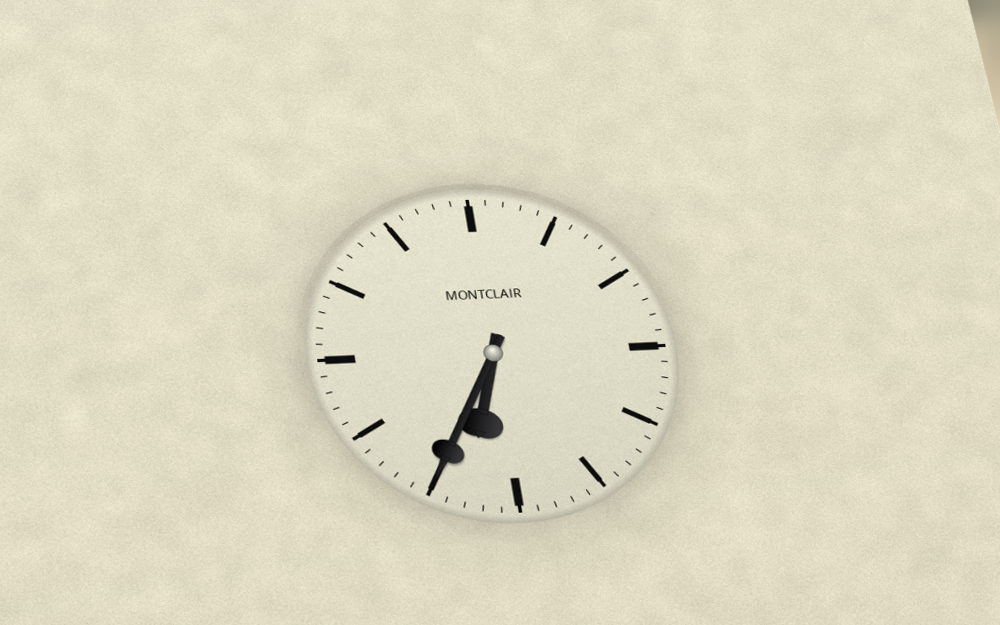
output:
6.35
